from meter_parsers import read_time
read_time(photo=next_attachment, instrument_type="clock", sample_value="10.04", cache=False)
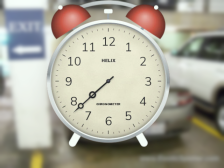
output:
7.38
